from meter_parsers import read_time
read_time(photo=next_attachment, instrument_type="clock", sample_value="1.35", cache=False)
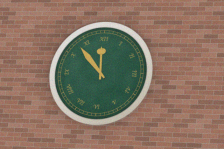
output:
11.53
